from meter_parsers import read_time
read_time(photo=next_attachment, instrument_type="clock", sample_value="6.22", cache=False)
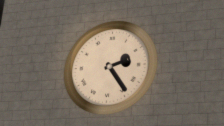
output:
2.24
